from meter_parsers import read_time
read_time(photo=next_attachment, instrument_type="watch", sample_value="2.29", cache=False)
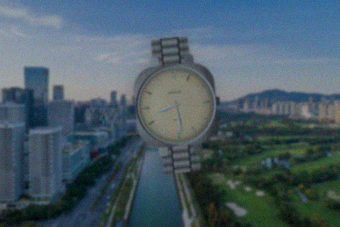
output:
8.29
